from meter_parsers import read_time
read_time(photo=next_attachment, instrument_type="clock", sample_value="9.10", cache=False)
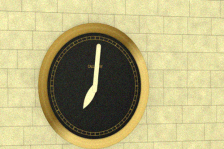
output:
7.01
